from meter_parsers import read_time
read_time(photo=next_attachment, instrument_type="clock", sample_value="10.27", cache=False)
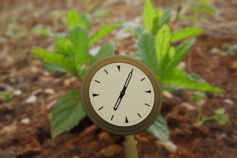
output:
7.05
